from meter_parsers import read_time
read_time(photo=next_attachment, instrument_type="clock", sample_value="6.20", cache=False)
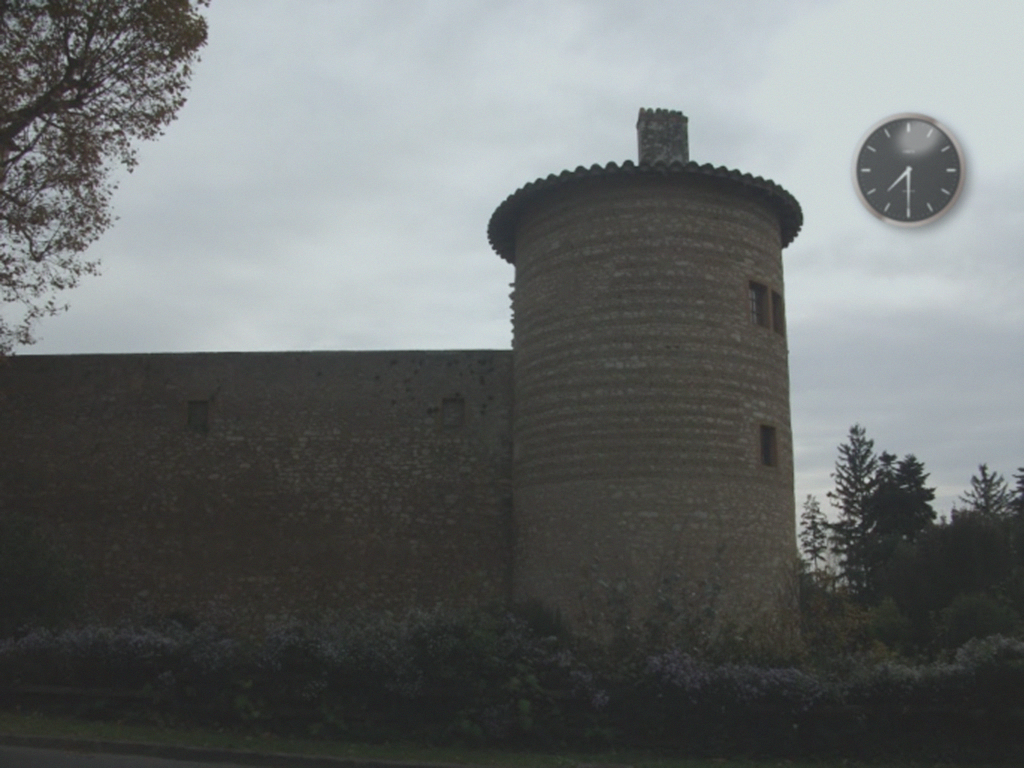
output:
7.30
